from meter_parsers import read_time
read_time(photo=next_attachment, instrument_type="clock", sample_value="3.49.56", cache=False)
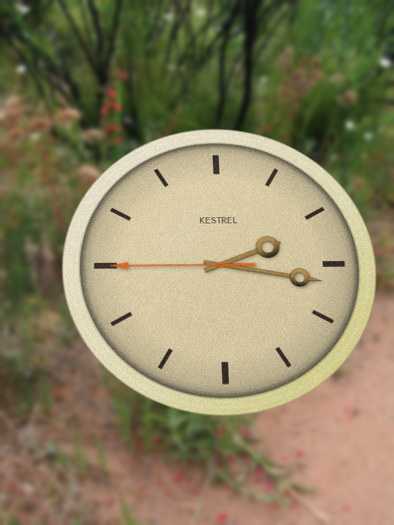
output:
2.16.45
